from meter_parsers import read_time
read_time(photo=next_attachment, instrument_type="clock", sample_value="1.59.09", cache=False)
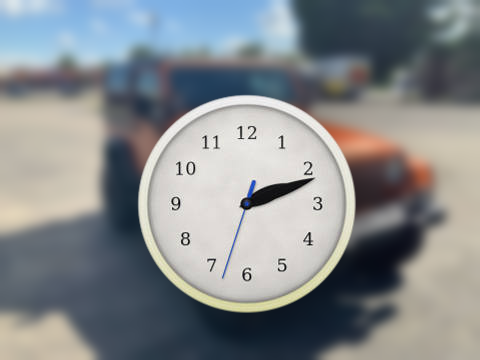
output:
2.11.33
